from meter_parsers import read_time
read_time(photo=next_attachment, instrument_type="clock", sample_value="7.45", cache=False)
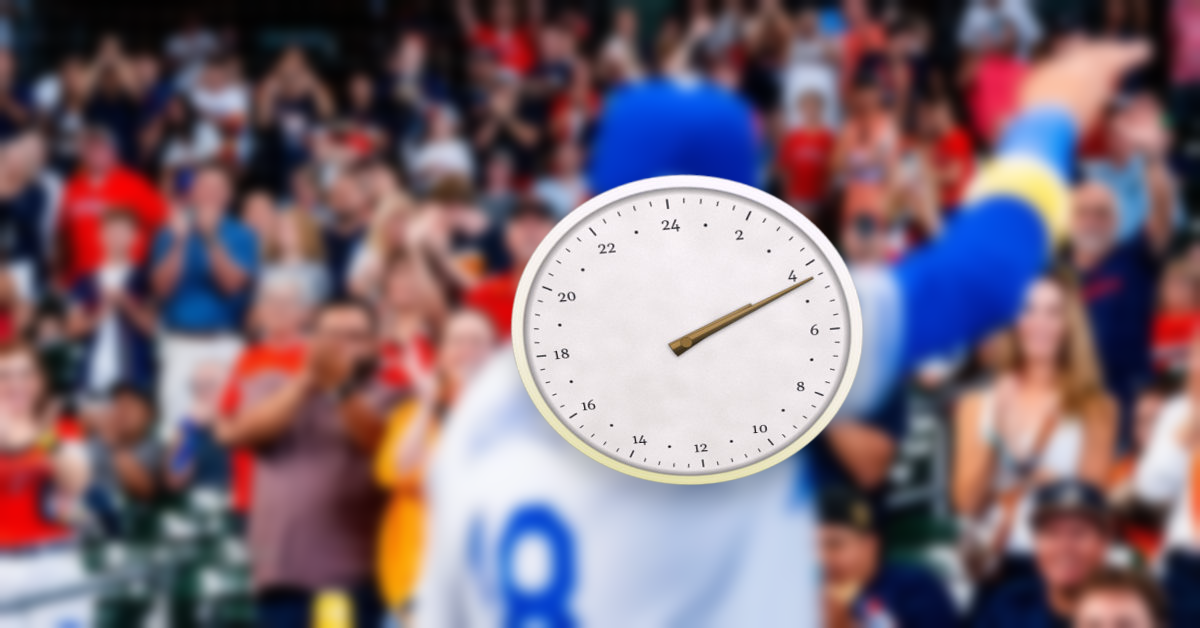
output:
4.11
